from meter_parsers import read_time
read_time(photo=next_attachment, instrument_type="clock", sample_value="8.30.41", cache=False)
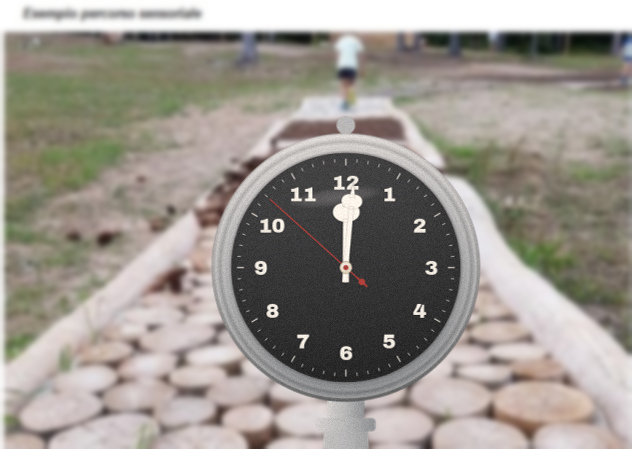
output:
12.00.52
